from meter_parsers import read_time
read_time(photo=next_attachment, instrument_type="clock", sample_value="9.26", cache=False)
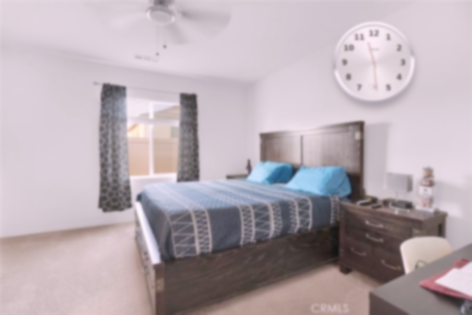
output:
11.29
